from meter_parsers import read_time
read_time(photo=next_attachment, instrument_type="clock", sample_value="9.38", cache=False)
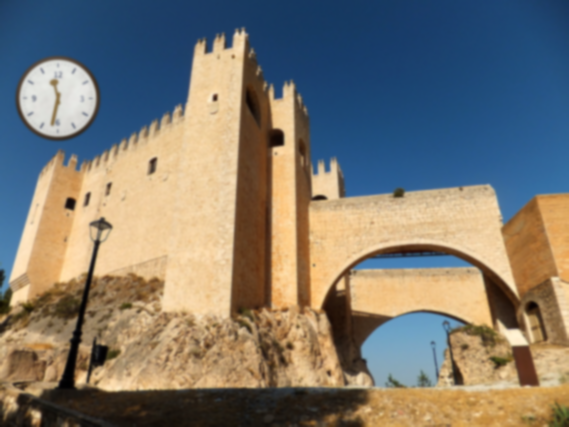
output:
11.32
